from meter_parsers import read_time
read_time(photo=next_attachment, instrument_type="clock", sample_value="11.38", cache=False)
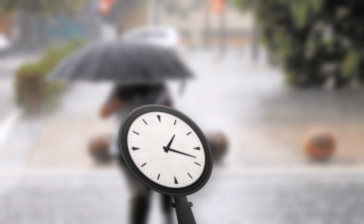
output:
1.18
